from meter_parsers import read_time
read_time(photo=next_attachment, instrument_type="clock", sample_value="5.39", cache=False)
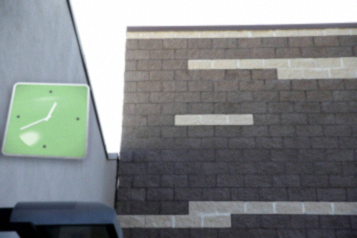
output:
12.40
